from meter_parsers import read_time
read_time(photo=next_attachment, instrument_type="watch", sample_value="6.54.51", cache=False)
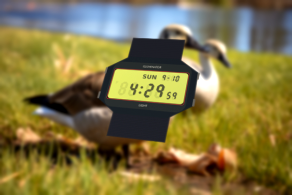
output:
4.29.59
